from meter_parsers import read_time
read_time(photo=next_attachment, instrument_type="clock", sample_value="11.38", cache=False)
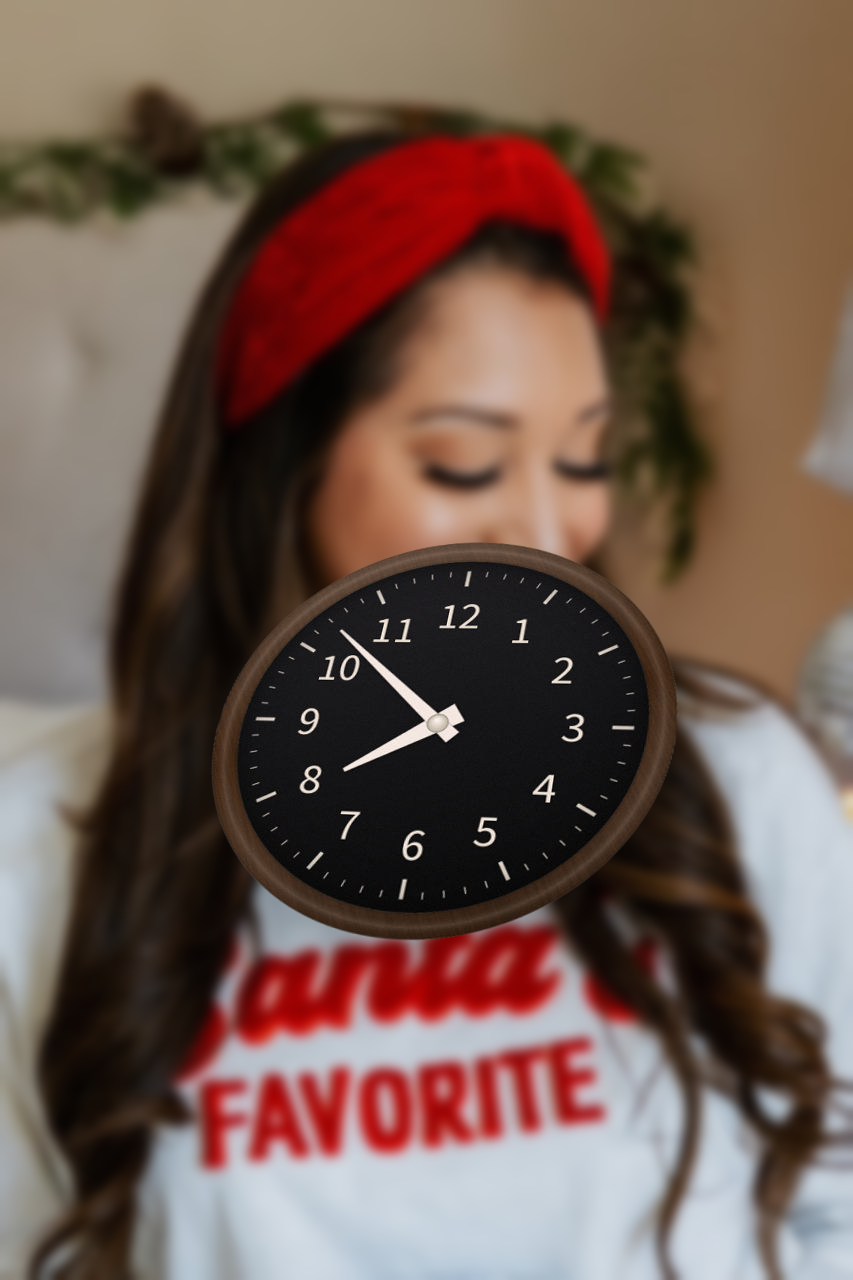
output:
7.52
